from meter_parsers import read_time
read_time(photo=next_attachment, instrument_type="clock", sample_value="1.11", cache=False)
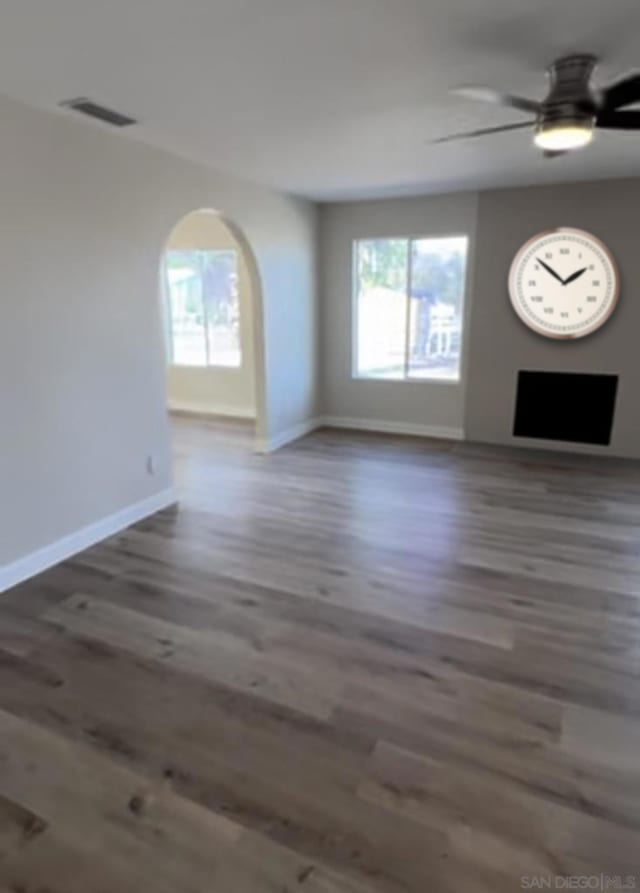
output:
1.52
